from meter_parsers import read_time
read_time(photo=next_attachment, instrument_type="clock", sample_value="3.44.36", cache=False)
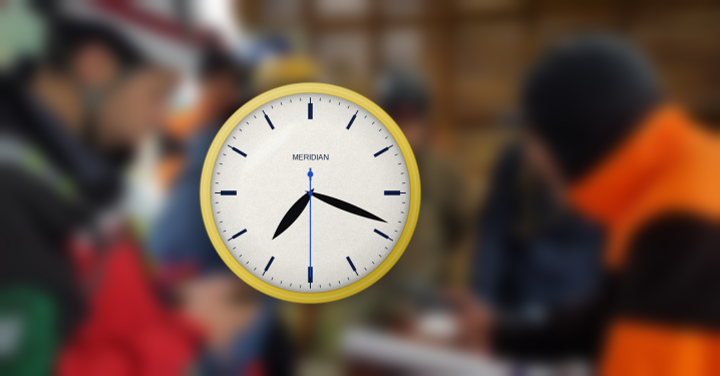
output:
7.18.30
